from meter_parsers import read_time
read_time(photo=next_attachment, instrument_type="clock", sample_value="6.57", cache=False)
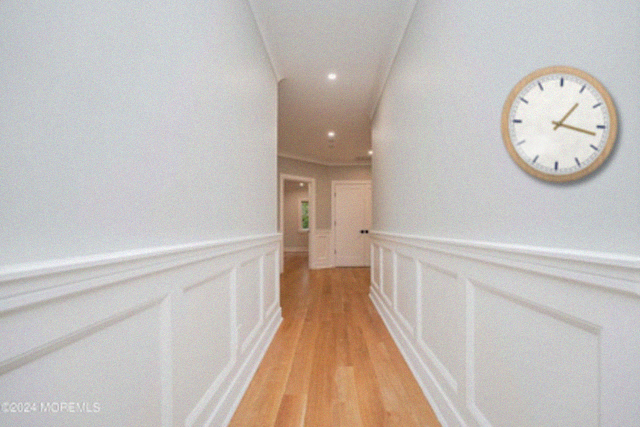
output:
1.17
